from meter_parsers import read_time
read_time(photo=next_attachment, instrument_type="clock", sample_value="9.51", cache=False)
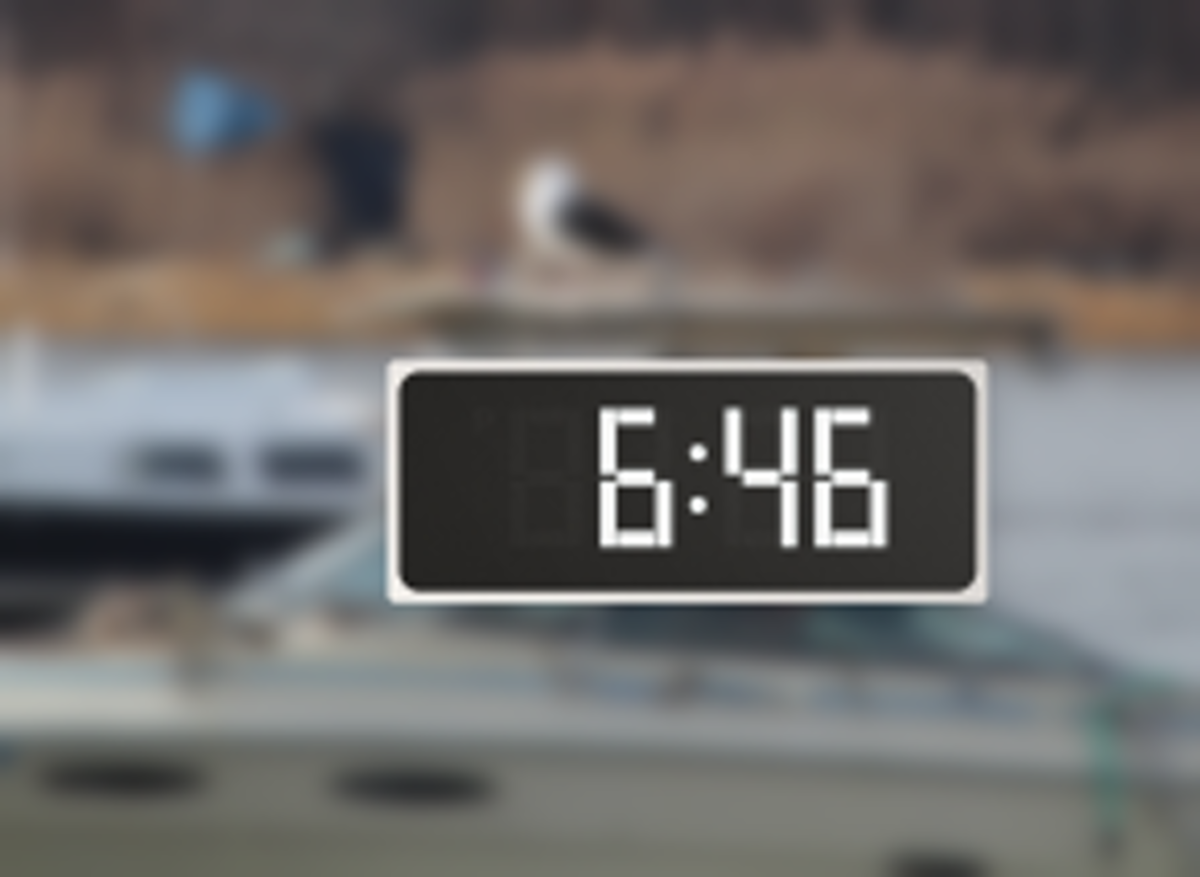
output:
6.46
